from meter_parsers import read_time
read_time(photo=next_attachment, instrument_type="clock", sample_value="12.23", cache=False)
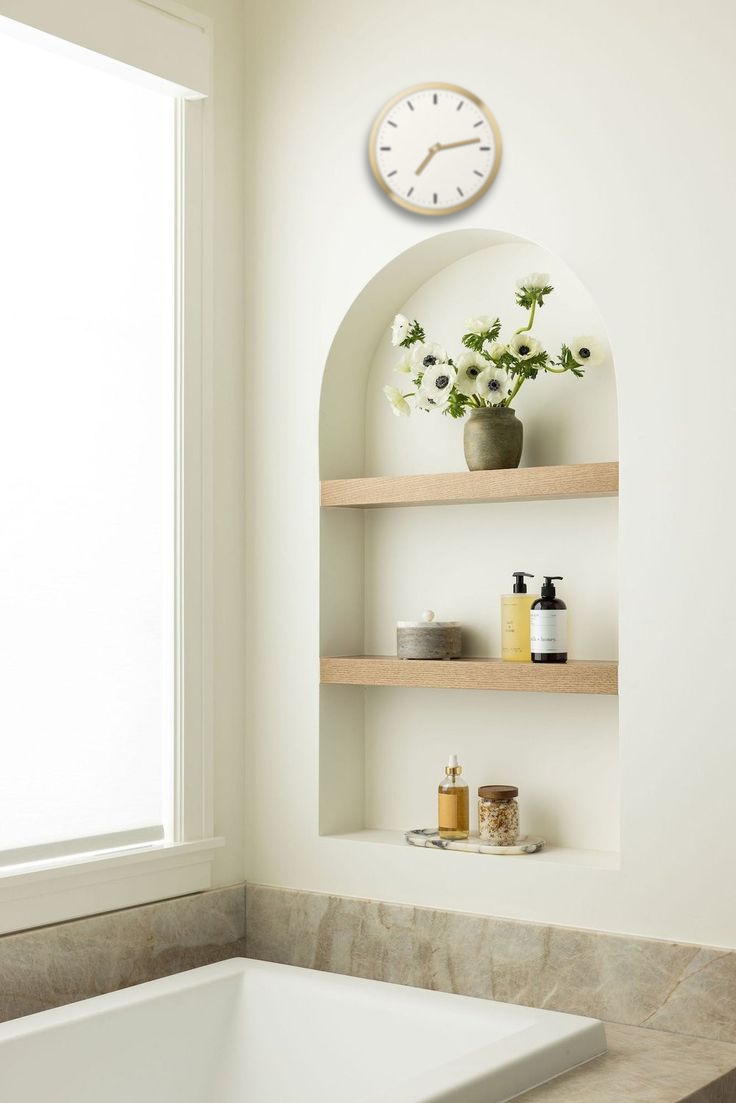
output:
7.13
